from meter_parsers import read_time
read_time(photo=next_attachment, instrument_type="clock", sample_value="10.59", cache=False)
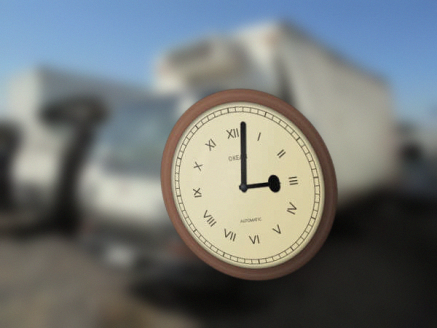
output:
3.02
